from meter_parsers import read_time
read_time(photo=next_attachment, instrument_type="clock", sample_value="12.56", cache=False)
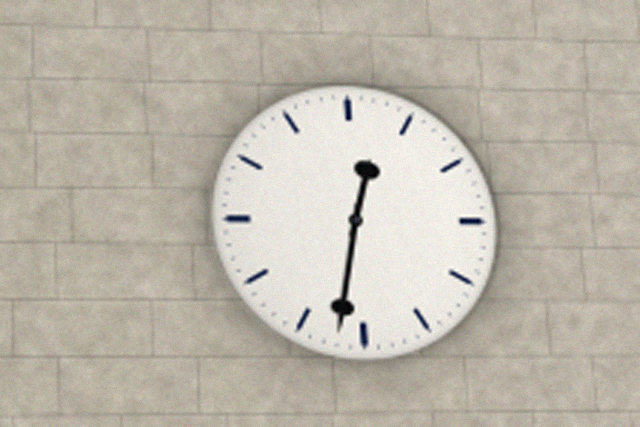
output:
12.32
